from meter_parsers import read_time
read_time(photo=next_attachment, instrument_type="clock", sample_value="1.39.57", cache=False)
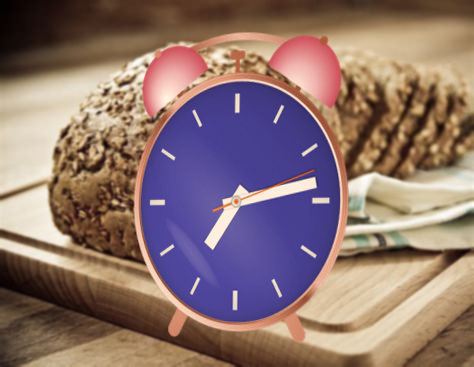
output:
7.13.12
